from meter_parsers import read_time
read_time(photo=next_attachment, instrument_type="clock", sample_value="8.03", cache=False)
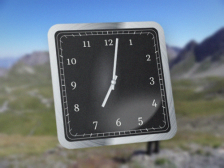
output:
7.02
